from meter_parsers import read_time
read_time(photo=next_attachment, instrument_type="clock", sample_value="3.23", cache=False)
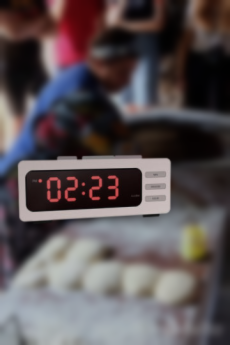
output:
2.23
